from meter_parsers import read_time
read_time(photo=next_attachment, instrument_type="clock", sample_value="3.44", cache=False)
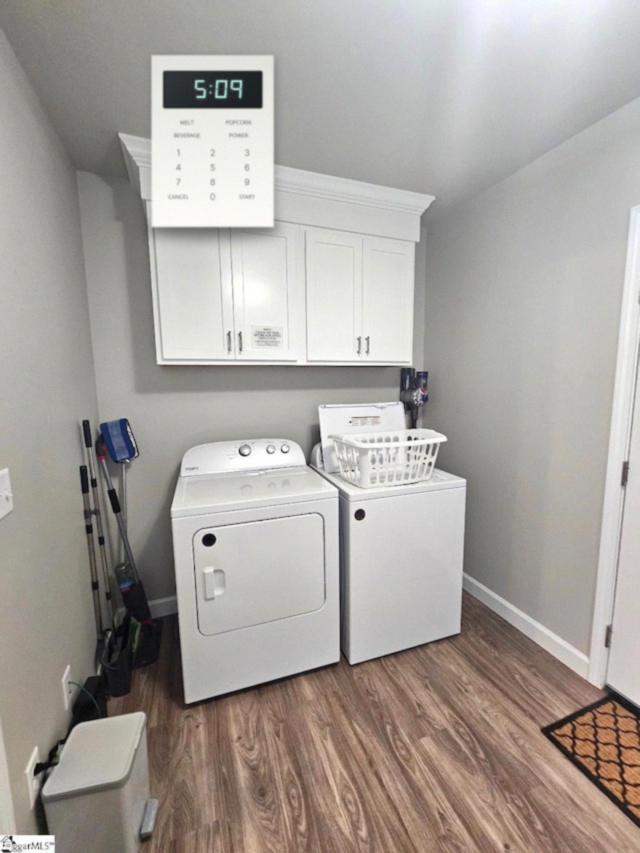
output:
5.09
